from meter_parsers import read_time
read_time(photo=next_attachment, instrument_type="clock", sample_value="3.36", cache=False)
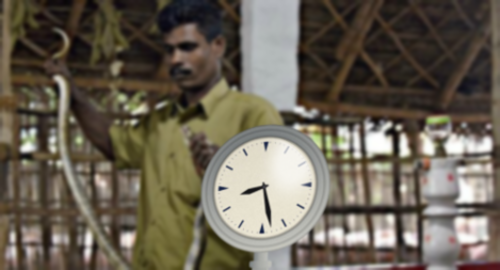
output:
8.28
